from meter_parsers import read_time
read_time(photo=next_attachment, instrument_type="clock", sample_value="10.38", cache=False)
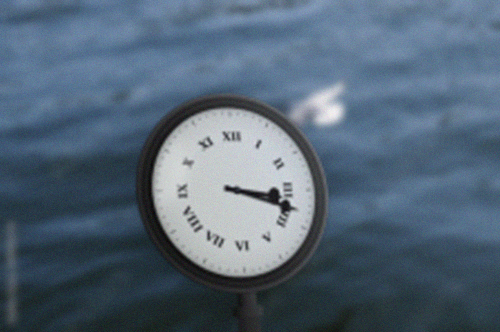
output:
3.18
